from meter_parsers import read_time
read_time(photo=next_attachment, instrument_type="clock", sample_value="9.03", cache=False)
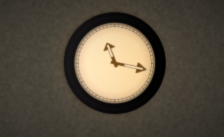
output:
11.17
